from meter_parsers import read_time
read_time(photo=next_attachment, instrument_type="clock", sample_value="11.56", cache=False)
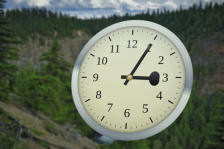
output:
3.05
